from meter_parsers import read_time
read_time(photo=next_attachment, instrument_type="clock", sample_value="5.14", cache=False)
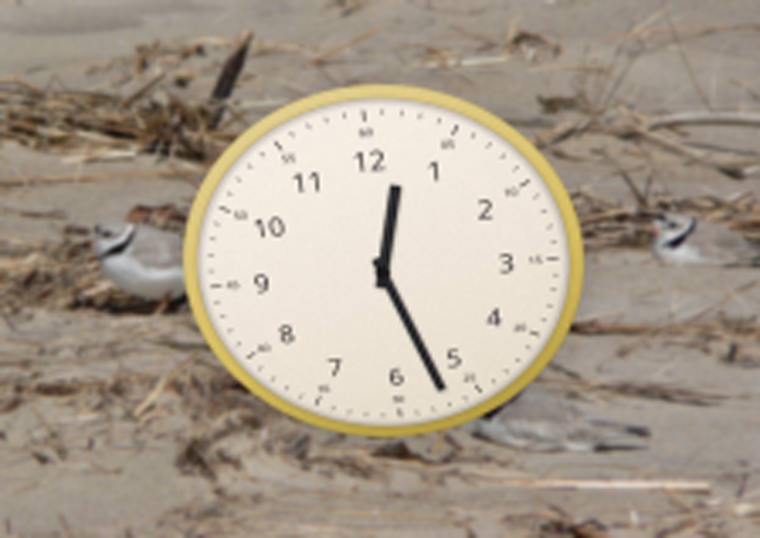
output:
12.27
